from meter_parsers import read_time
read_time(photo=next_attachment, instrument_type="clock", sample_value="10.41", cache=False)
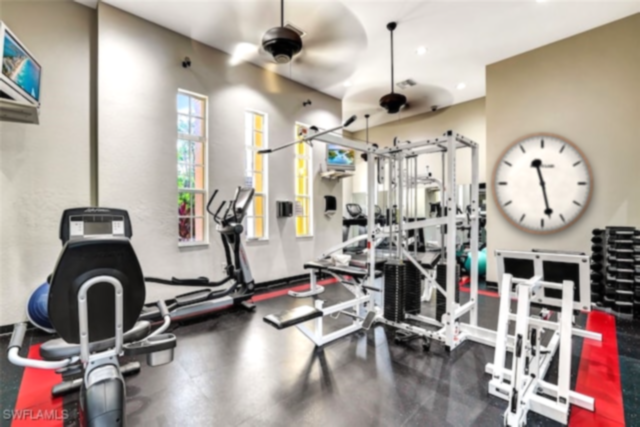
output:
11.28
